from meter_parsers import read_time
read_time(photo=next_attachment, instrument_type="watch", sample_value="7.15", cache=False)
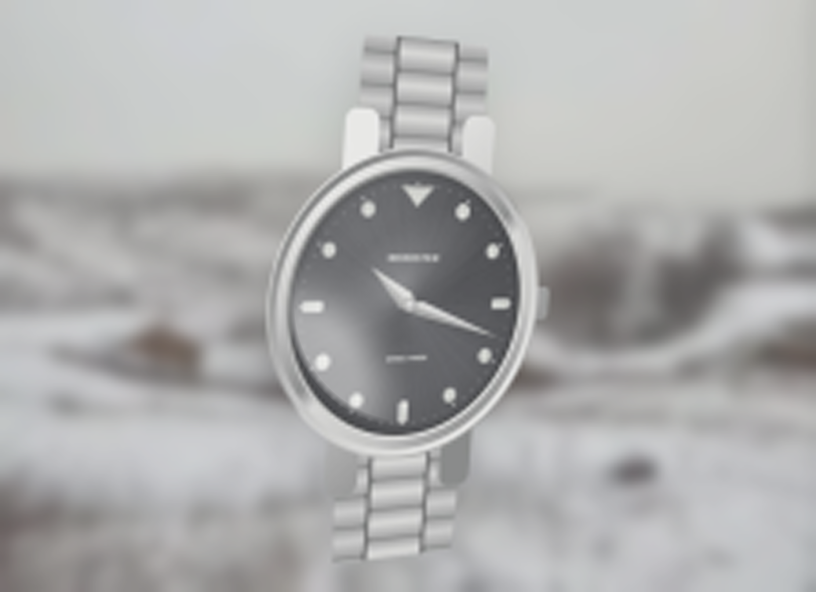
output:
10.18
